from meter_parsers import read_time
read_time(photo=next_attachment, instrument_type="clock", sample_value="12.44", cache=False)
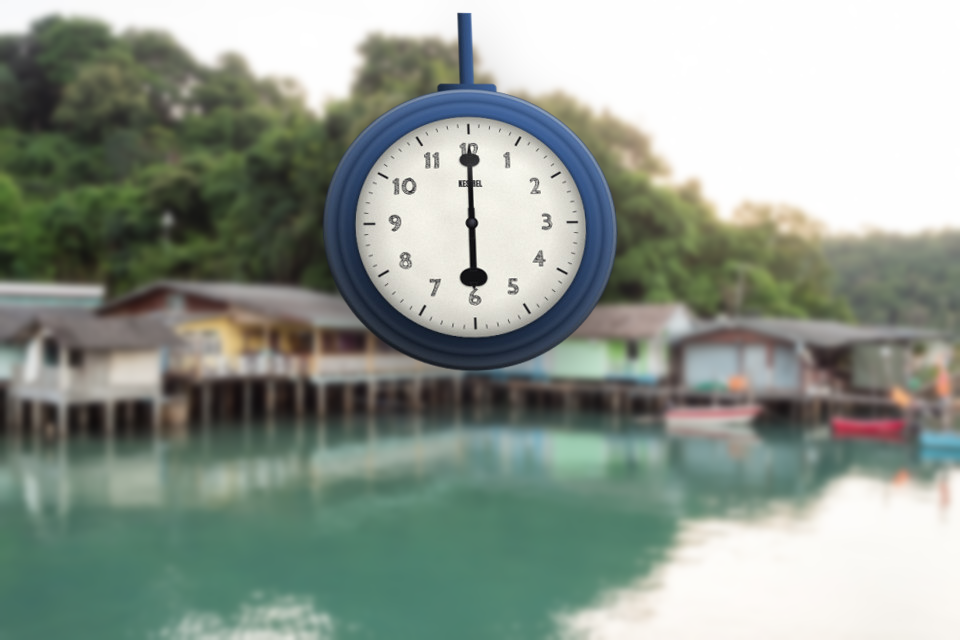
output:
6.00
